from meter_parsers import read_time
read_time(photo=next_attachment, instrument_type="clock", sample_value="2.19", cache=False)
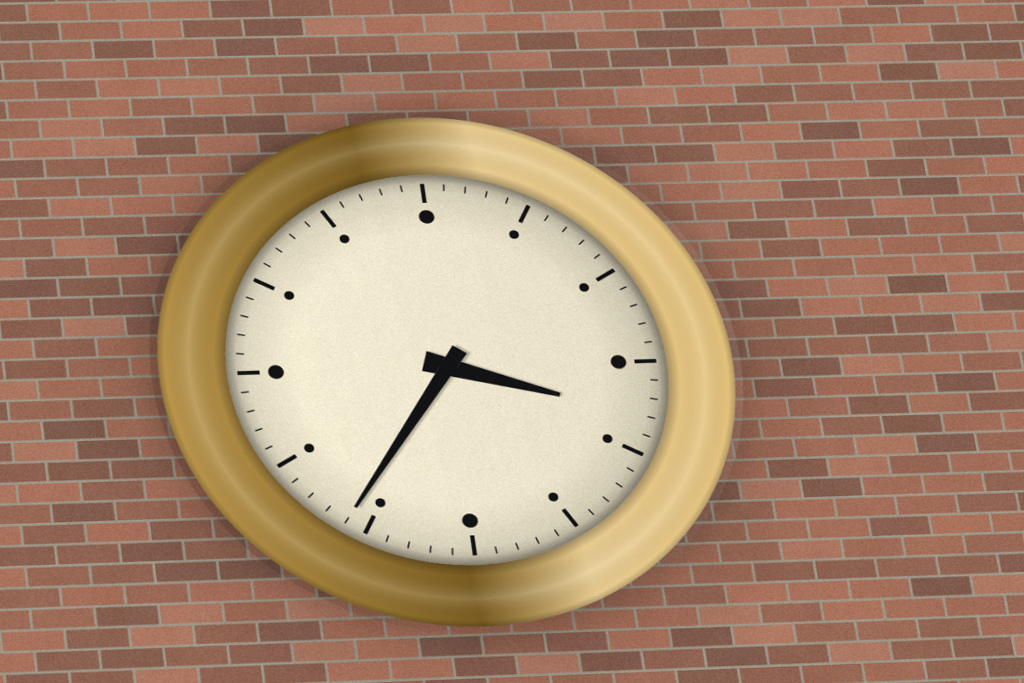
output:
3.36
